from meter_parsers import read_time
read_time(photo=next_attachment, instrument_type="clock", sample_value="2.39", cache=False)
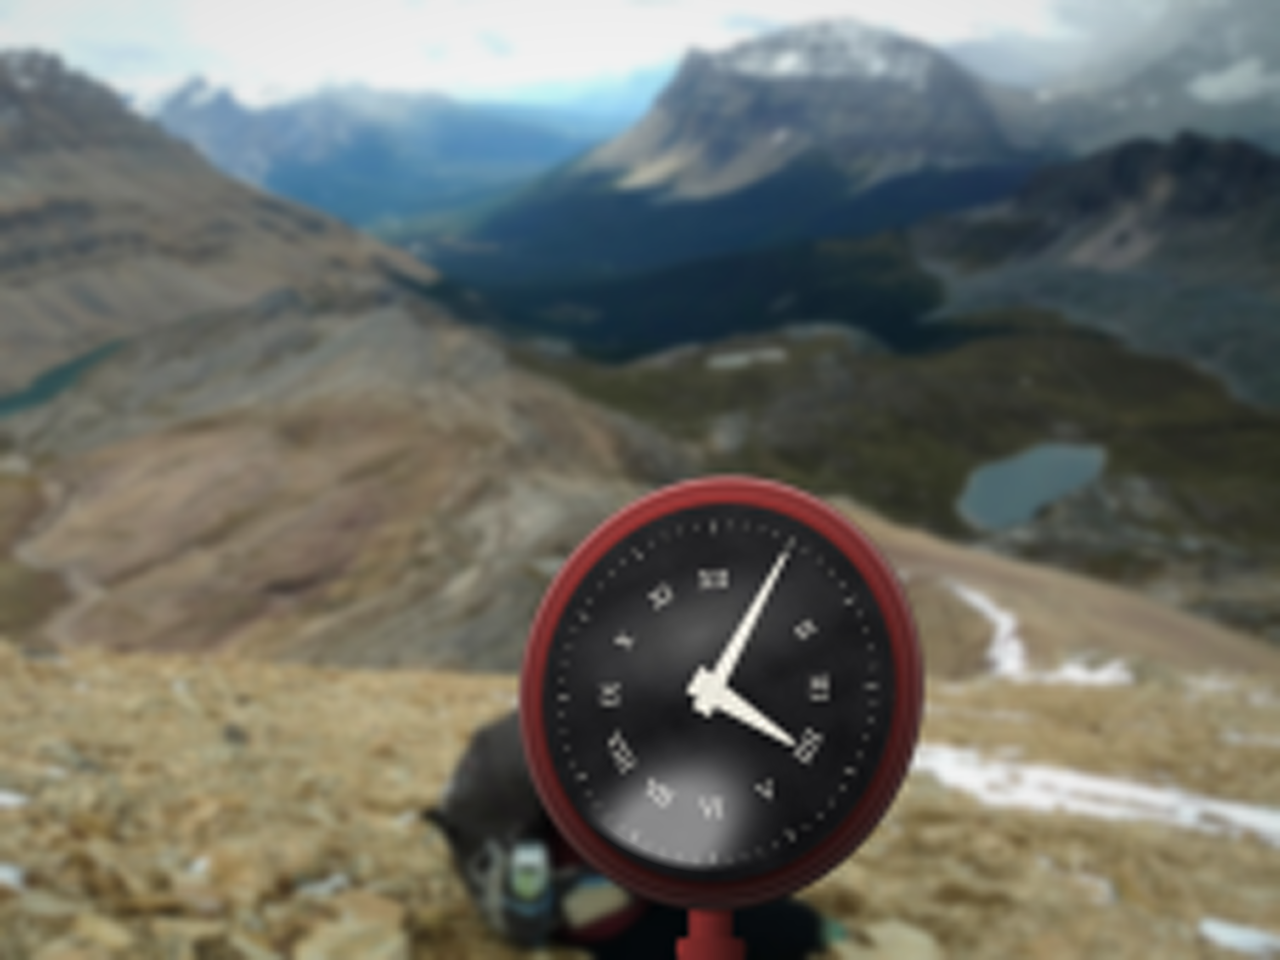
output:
4.05
